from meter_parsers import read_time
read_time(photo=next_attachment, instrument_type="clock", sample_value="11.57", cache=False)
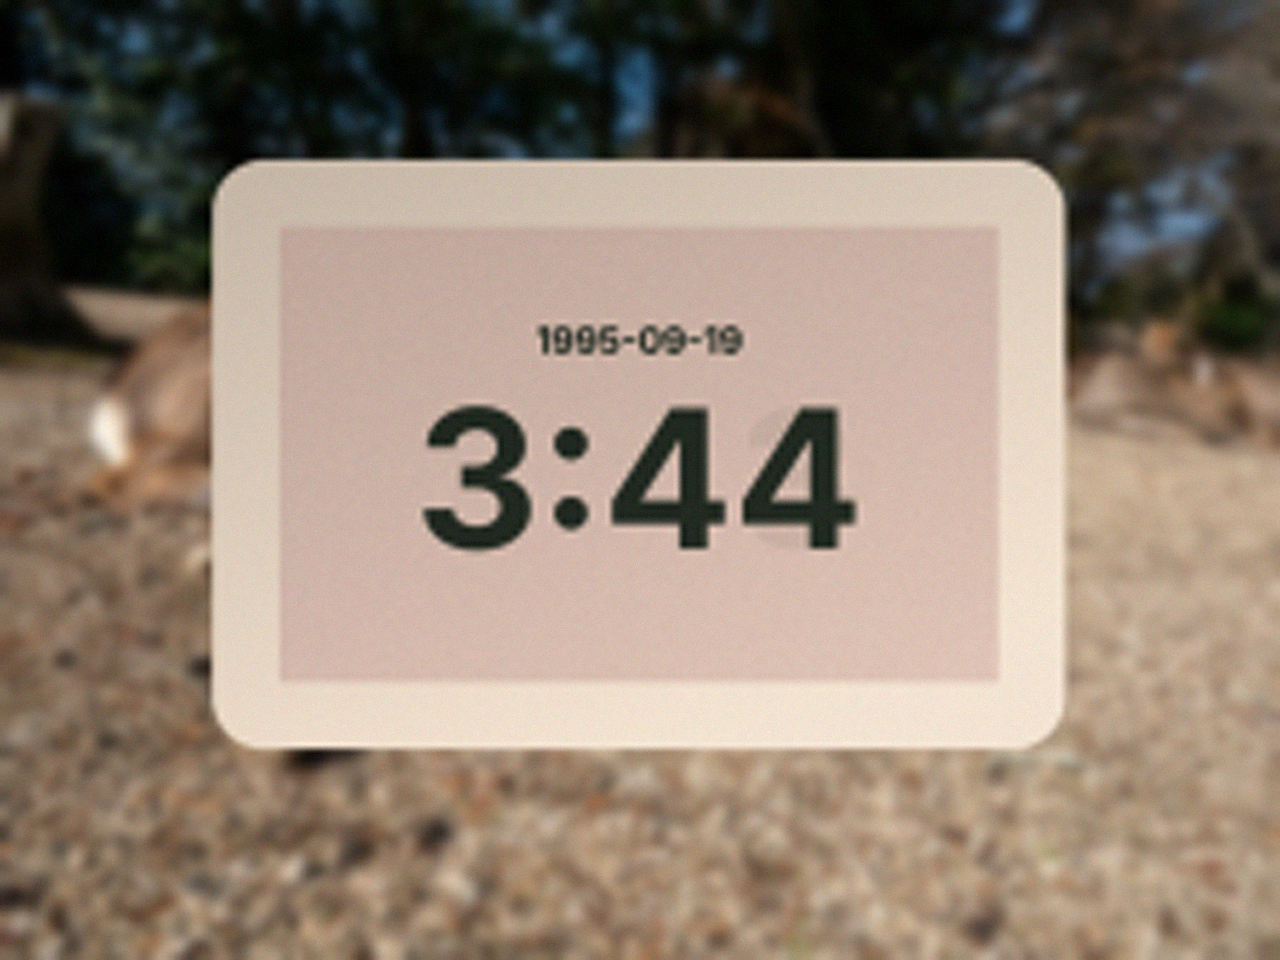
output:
3.44
